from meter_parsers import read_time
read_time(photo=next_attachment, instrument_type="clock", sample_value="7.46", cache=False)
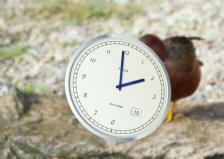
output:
1.59
